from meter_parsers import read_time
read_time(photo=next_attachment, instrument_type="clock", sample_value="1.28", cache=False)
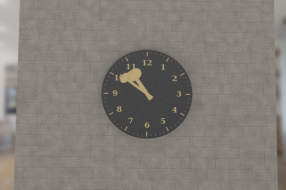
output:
10.51
